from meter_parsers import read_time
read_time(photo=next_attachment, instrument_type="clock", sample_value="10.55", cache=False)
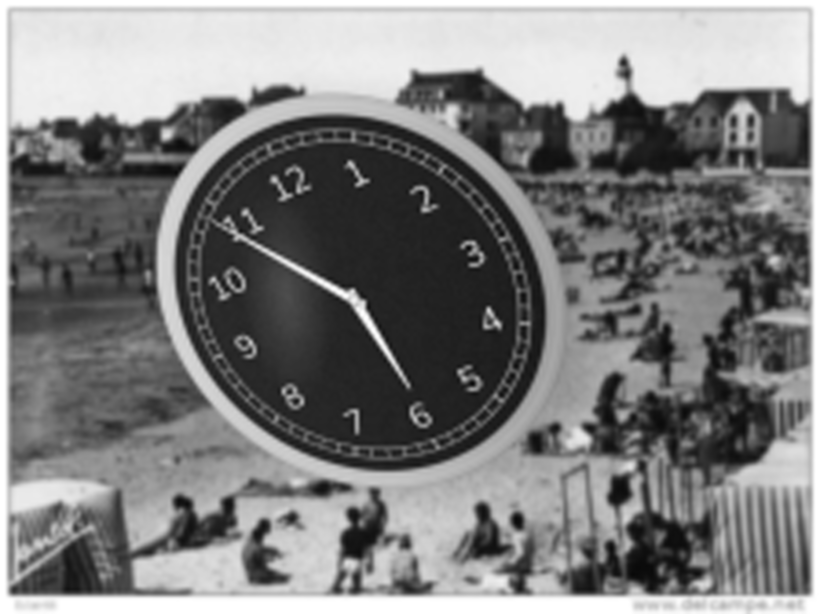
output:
5.54
